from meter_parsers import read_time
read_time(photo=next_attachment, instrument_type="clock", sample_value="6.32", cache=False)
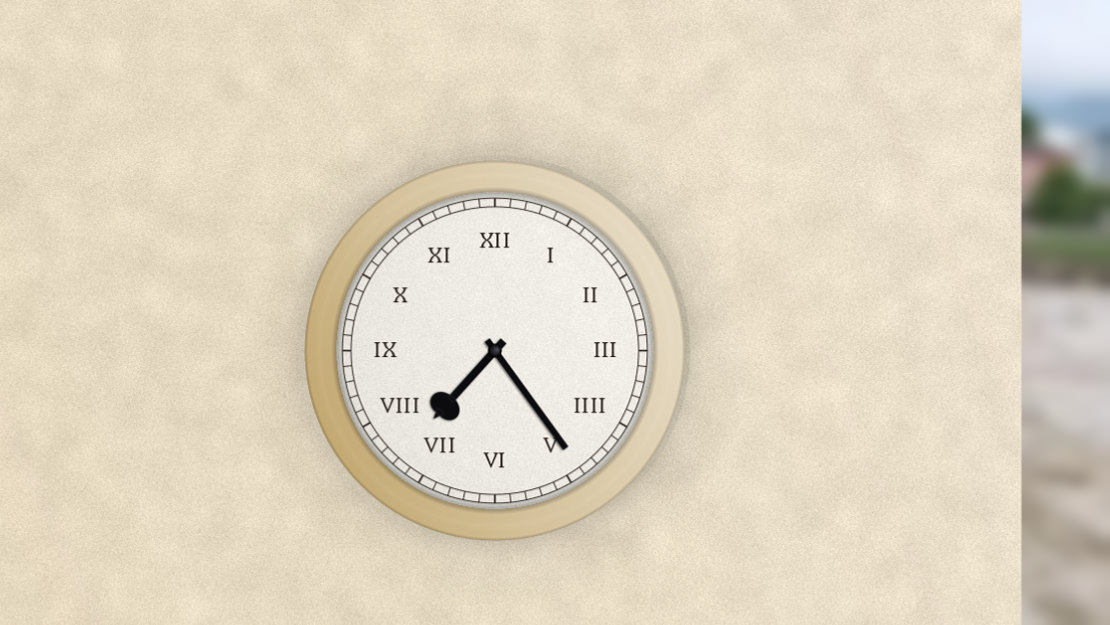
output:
7.24
